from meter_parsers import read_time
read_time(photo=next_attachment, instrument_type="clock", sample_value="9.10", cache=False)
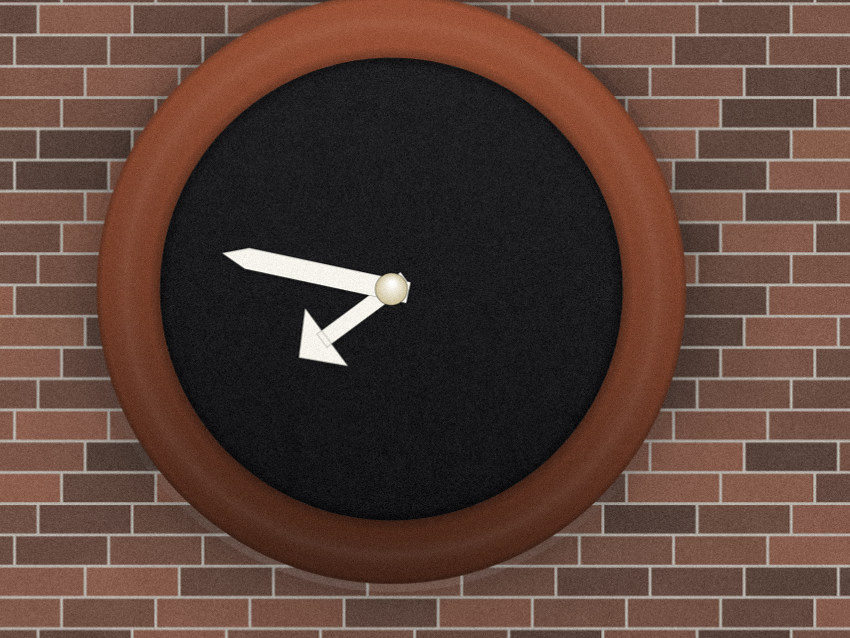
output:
7.47
